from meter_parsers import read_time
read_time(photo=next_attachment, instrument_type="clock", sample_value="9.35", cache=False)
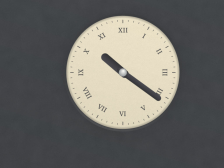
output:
10.21
